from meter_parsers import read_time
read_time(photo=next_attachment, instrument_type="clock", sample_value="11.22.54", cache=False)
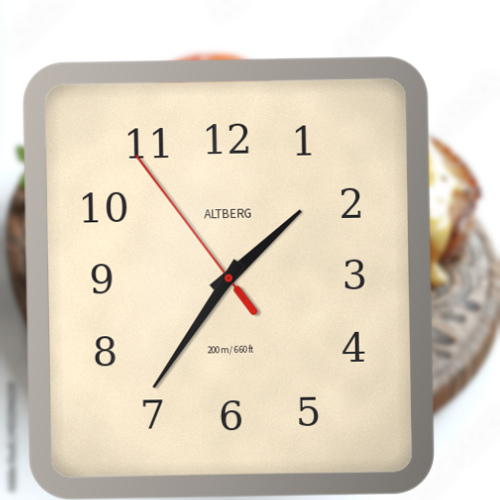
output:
1.35.54
